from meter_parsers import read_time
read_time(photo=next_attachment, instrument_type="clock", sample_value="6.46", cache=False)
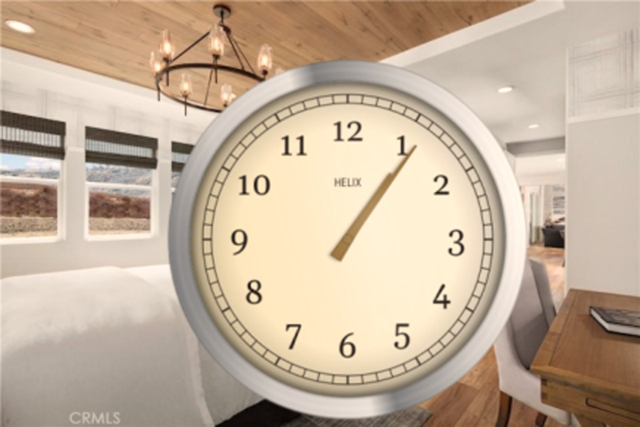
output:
1.06
